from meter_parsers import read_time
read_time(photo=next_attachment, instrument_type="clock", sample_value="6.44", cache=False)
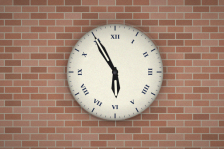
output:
5.55
